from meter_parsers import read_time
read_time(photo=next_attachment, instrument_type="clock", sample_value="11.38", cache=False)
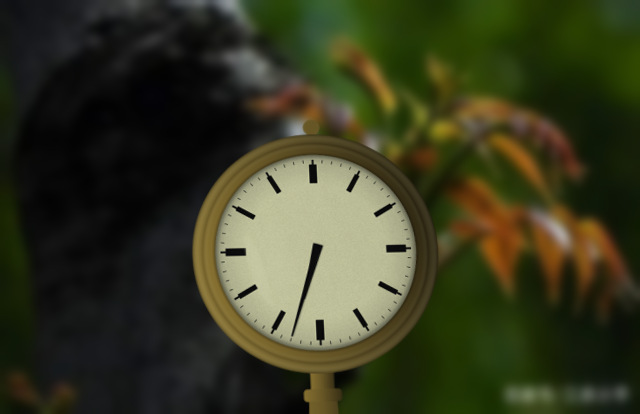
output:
6.33
